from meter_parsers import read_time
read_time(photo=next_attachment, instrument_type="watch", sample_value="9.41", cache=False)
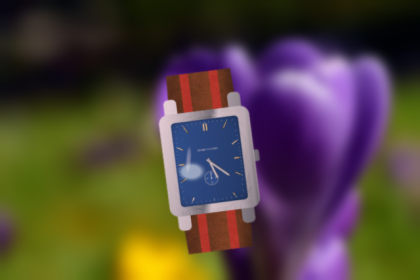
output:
5.22
